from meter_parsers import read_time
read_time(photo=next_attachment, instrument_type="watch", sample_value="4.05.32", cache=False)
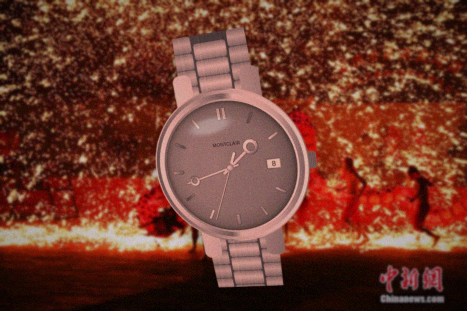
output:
1.42.34
